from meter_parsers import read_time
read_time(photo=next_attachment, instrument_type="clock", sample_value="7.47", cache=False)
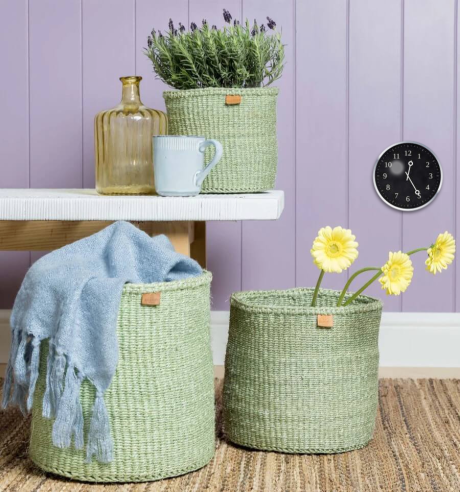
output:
12.25
